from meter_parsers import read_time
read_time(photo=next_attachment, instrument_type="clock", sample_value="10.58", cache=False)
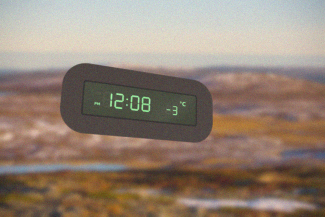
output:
12.08
